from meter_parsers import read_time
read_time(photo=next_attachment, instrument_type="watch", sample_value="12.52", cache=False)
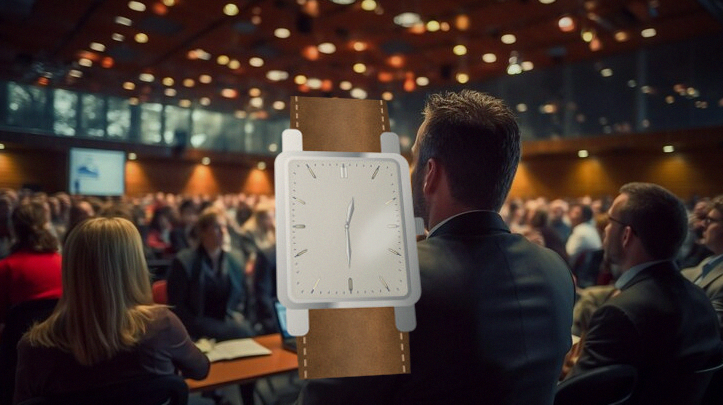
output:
12.30
